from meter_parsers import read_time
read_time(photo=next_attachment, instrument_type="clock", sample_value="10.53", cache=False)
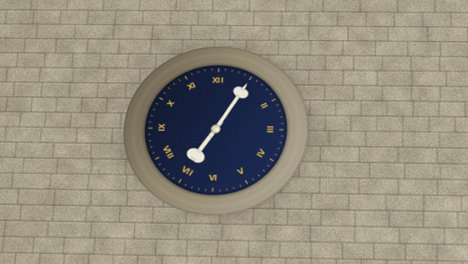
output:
7.05
